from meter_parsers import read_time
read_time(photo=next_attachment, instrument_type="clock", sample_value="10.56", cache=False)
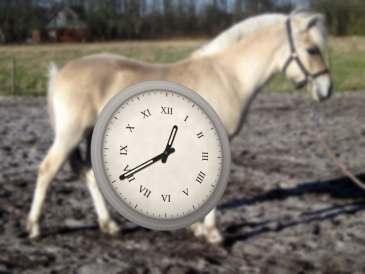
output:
12.40
